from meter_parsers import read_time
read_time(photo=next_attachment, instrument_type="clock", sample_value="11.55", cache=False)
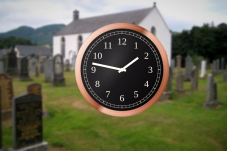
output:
1.47
